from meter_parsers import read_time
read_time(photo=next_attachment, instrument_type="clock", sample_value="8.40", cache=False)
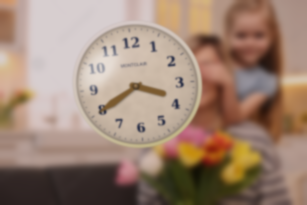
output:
3.40
